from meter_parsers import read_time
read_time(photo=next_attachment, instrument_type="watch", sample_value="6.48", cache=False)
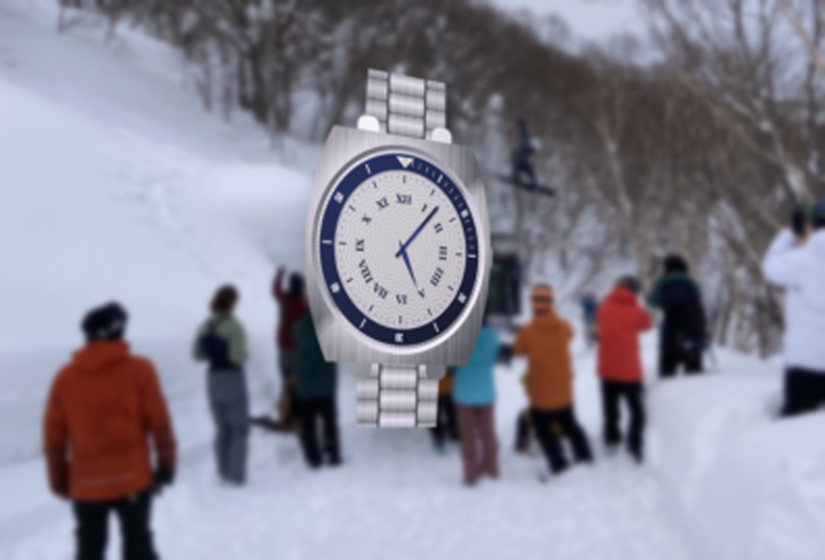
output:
5.07
